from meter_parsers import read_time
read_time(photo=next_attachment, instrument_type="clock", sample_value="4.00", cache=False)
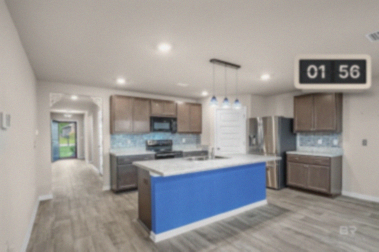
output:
1.56
